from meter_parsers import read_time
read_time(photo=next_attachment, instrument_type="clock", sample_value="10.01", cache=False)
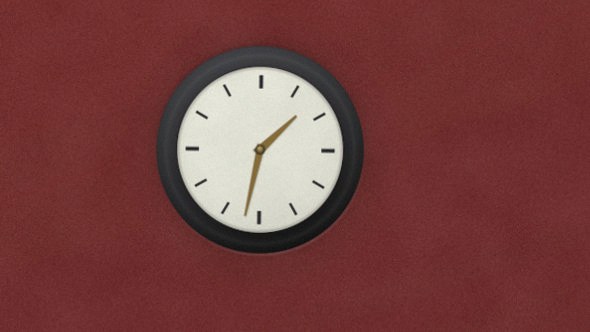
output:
1.32
